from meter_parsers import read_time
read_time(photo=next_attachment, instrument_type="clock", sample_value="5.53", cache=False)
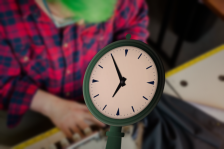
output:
6.55
